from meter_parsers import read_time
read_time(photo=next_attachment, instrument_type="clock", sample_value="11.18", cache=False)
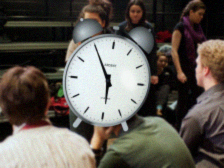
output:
5.55
